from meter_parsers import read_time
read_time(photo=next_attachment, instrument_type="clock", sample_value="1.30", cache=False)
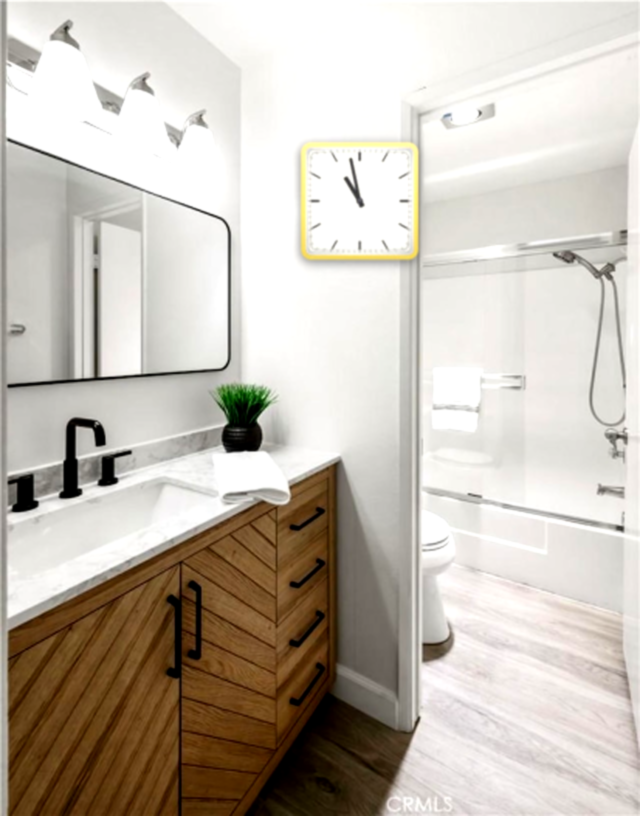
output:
10.58
